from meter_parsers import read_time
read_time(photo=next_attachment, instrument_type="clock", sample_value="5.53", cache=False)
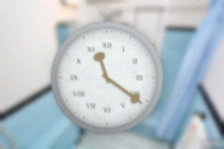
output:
11.21
